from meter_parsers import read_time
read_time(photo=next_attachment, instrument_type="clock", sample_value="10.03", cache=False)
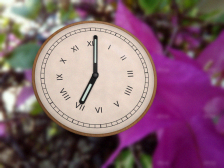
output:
7.01
